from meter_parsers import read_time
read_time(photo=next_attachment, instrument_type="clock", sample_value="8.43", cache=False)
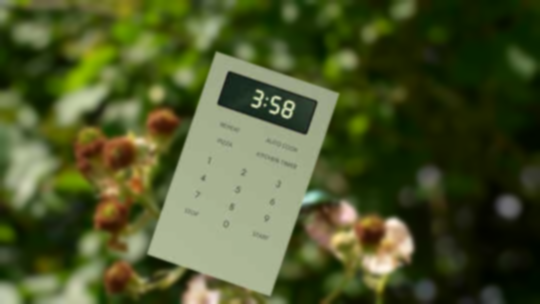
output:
3.58
